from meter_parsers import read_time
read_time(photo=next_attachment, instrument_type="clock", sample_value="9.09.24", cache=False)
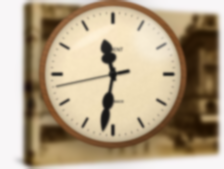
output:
11.31.43
